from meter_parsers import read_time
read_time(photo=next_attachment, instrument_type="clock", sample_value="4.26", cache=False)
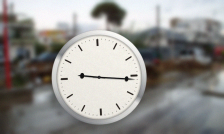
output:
9.16
